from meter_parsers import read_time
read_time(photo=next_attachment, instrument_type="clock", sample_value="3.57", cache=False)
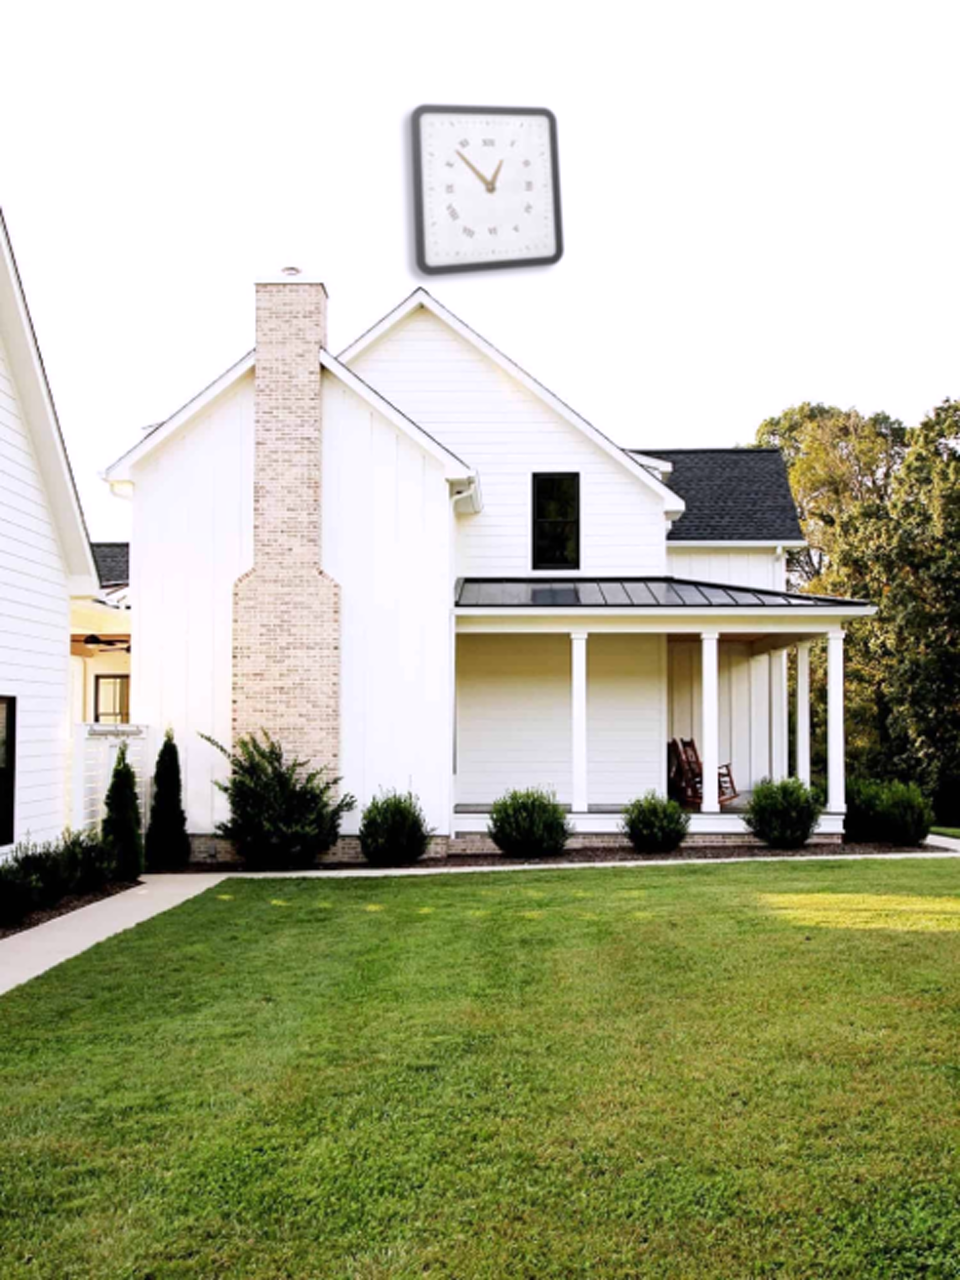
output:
12.53
